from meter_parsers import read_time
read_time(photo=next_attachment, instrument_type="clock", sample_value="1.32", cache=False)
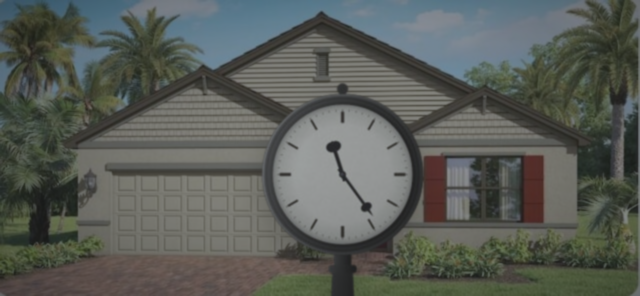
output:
11.24
